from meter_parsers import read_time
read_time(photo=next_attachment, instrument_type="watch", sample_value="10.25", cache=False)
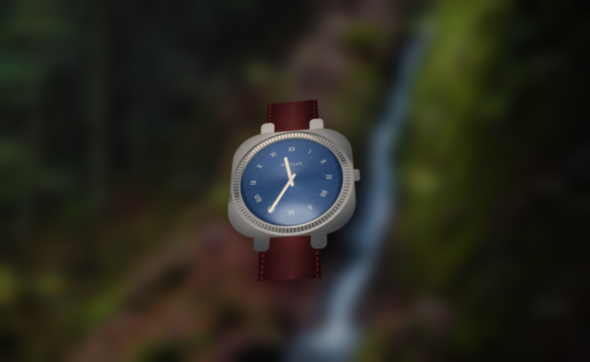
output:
11.35
